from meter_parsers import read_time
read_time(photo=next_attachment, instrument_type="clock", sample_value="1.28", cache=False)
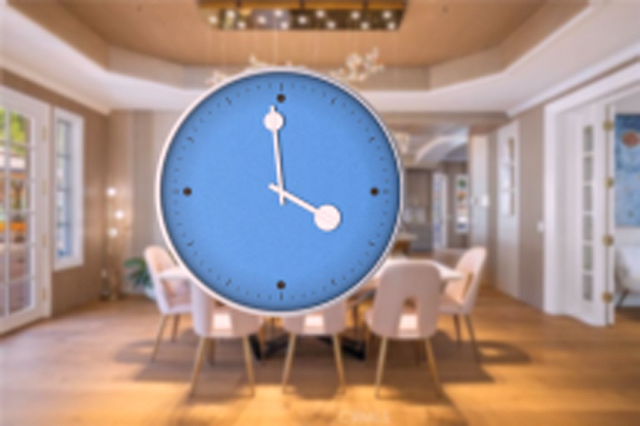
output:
3.59
